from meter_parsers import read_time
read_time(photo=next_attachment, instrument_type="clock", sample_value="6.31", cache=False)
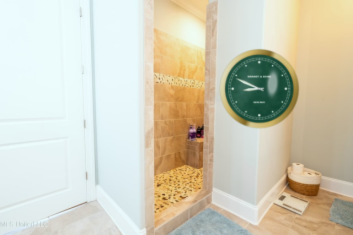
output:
8.49
